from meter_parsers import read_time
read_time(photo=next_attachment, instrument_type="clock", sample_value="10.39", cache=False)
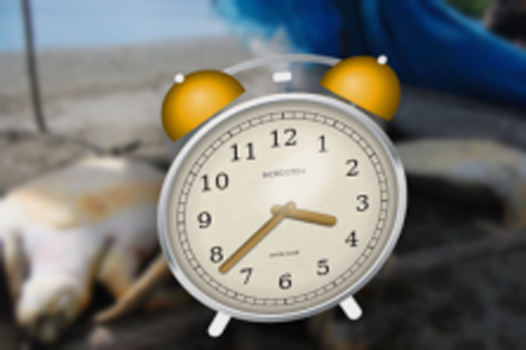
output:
3.38
